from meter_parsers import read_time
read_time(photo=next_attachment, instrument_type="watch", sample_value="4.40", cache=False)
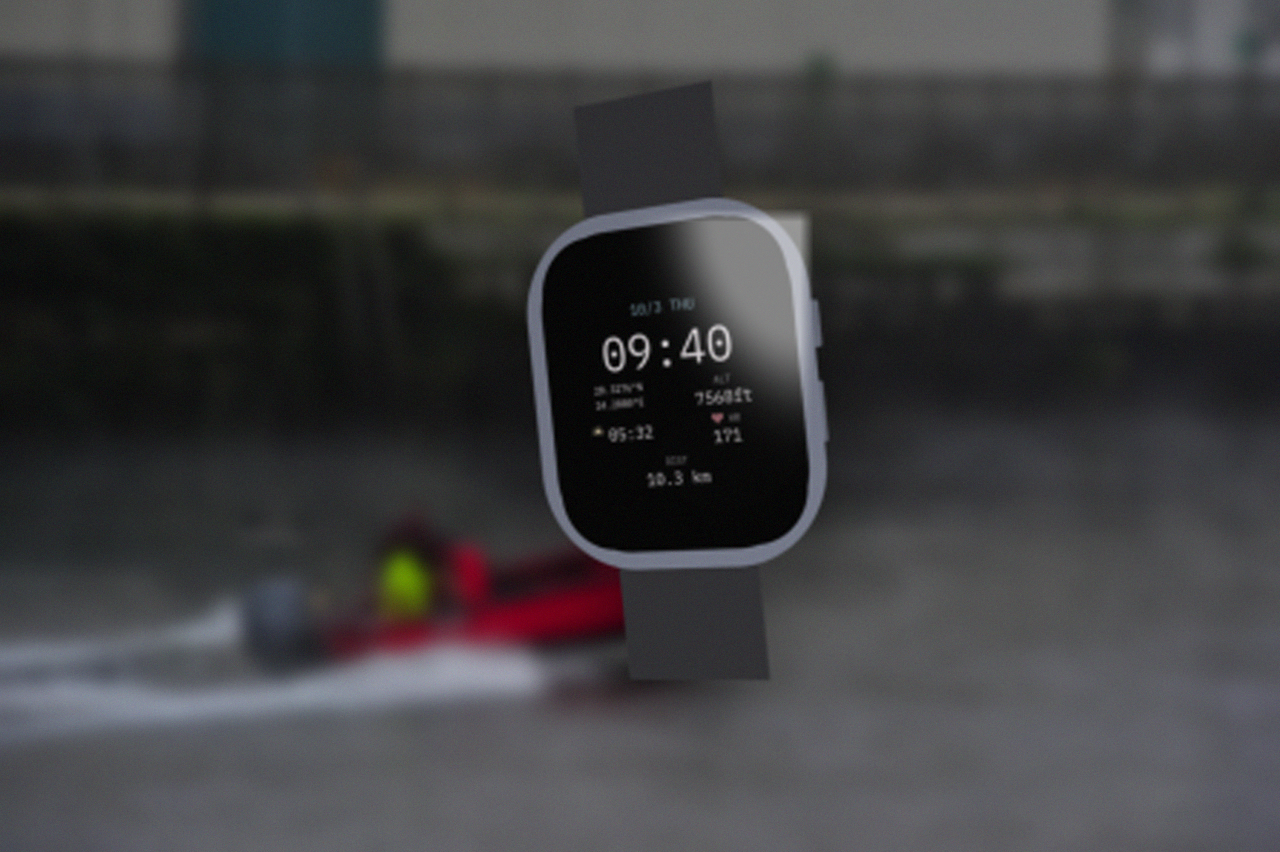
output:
9.40
